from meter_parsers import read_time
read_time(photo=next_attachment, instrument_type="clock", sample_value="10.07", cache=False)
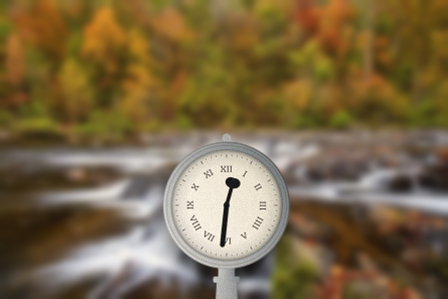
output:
12.31
